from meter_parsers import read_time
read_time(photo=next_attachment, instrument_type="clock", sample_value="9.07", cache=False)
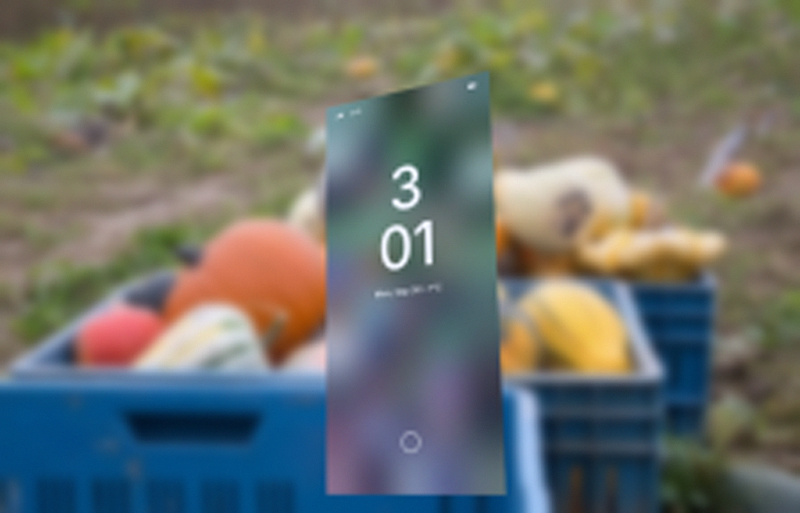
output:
3.01
